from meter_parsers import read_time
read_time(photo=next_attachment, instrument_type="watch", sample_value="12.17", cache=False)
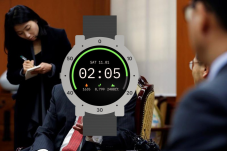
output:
2.05
